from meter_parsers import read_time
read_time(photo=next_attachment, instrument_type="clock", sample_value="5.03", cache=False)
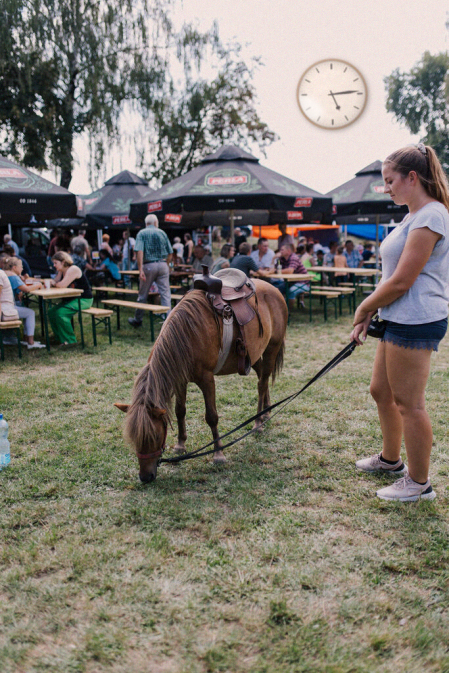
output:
5.14
